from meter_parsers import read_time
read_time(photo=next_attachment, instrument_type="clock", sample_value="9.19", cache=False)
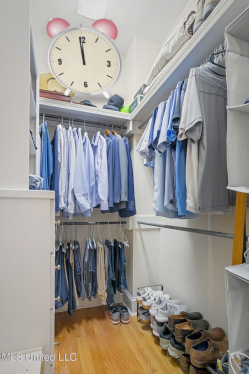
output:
11.59
